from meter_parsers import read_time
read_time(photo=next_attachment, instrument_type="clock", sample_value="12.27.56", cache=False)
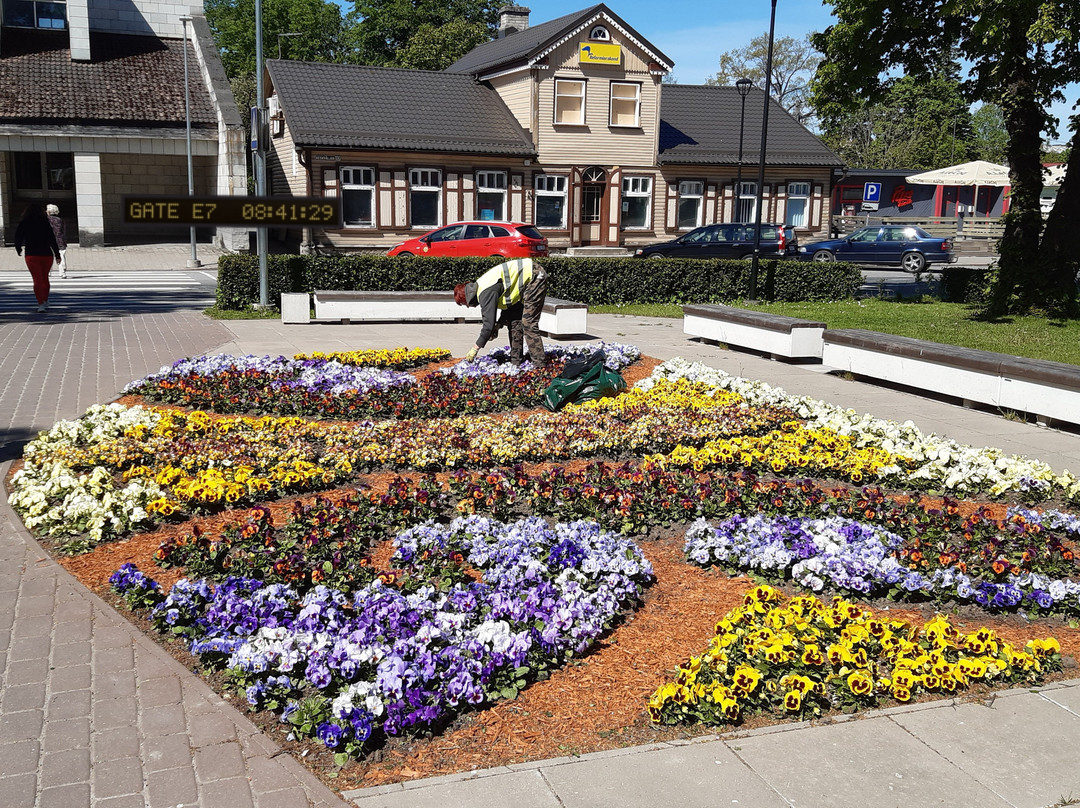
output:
8.41.29
